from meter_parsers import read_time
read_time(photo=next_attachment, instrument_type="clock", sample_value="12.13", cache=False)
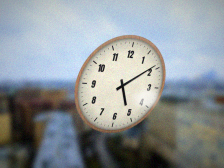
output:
5.09
